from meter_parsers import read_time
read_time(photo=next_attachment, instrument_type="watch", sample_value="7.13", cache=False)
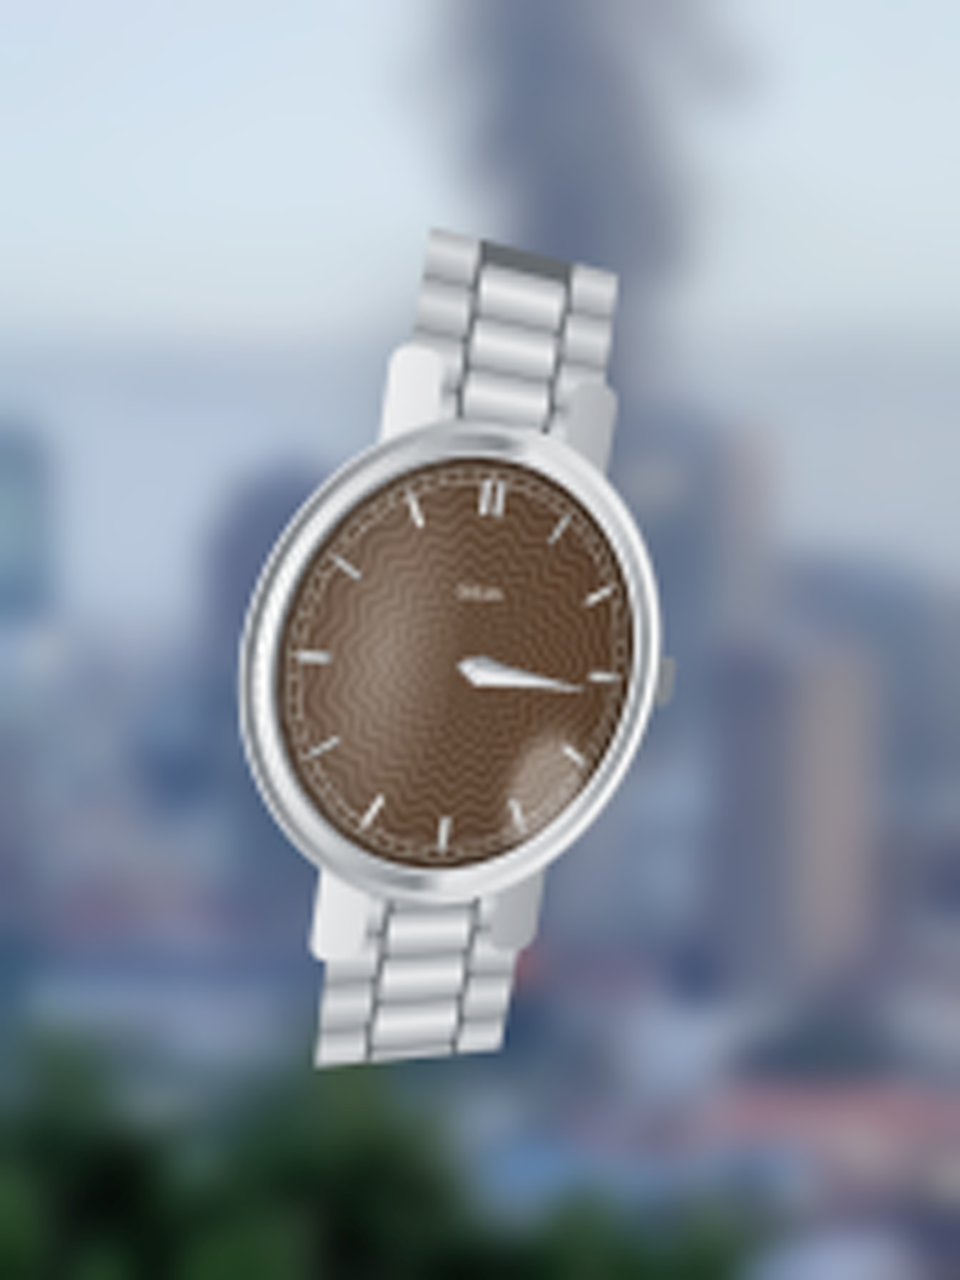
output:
3.16
